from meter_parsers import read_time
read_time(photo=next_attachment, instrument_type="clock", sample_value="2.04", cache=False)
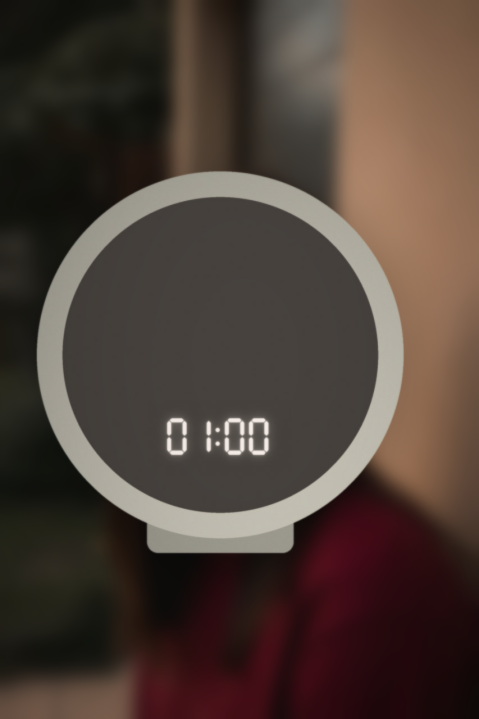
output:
1.00
